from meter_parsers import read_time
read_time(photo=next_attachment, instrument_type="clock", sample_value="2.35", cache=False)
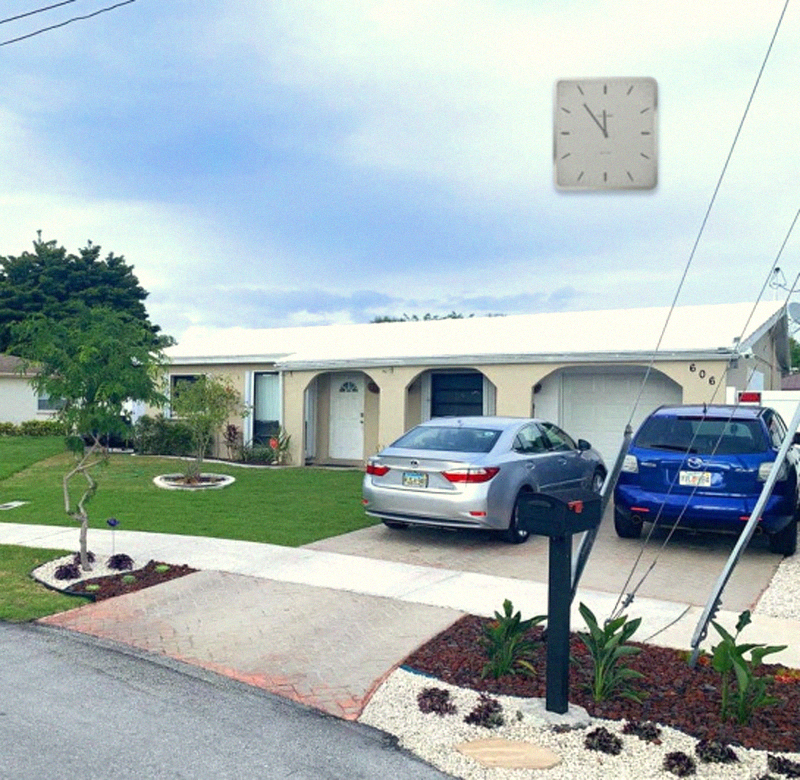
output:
11.54
